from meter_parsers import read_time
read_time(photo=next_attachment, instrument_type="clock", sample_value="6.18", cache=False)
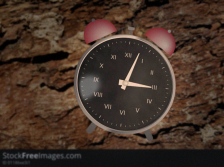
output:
3.03
